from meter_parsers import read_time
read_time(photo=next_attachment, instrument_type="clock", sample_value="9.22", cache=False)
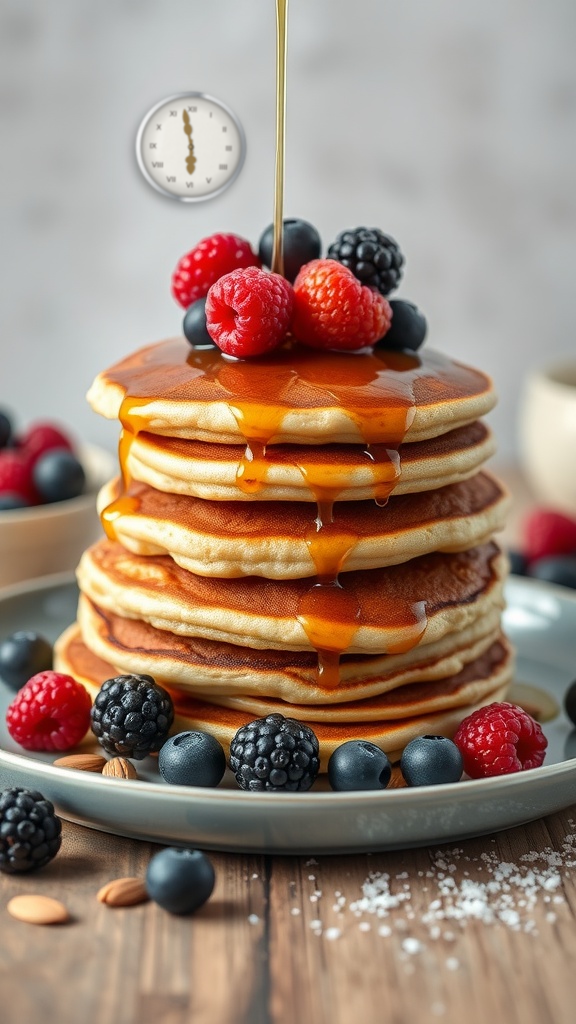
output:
5.58
